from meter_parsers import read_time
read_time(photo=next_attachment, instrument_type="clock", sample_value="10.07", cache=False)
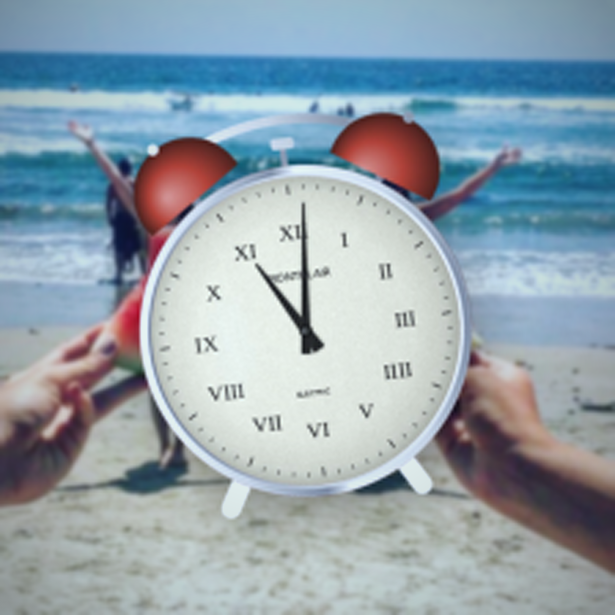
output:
11.01
